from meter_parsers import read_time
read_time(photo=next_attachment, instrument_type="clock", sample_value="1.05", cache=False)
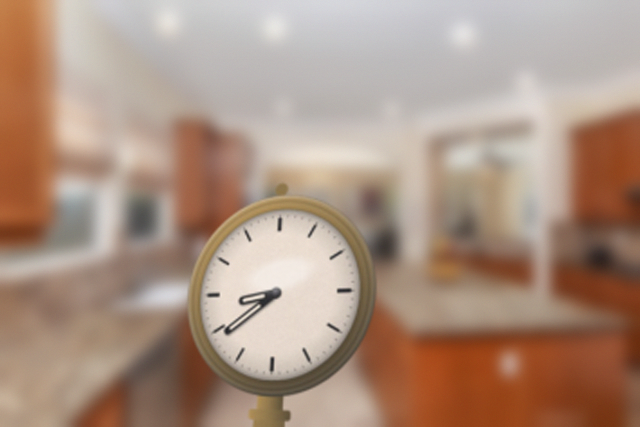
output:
8.39
